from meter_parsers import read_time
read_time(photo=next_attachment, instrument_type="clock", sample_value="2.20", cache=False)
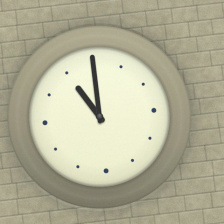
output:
11.00
